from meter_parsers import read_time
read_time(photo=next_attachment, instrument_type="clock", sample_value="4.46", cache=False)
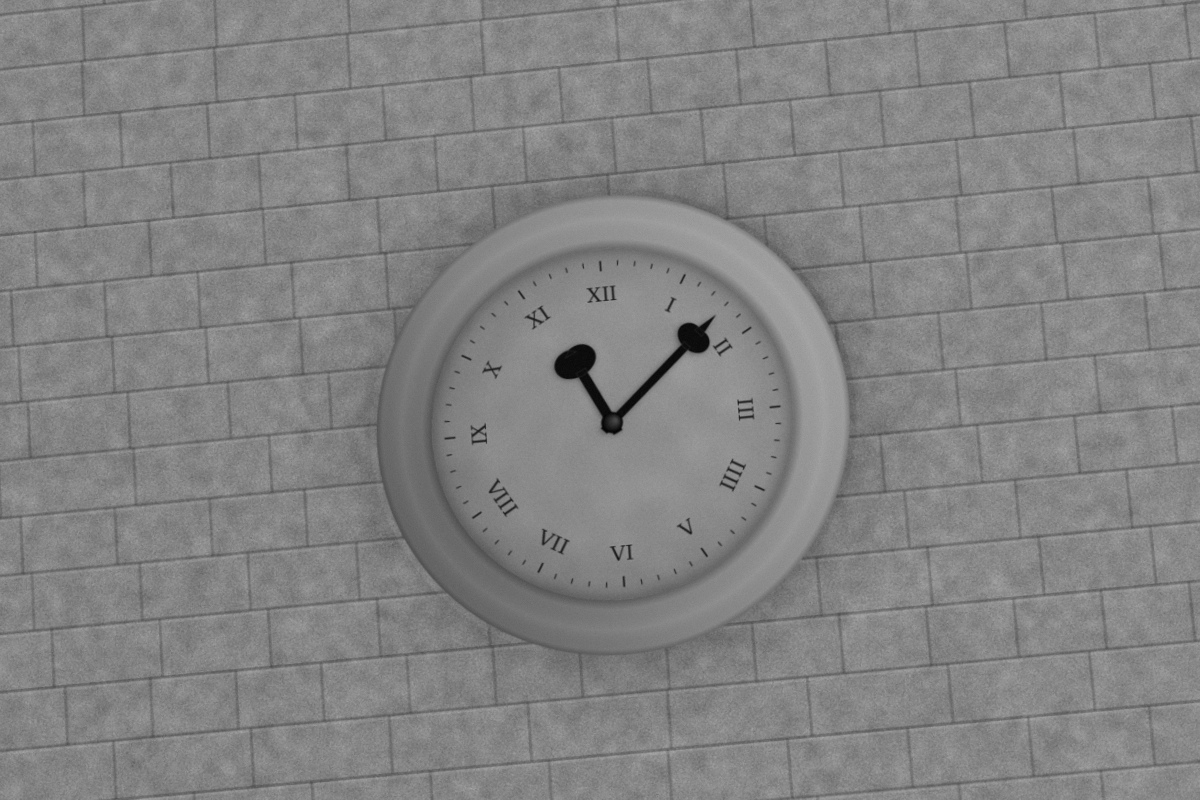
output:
11.08
